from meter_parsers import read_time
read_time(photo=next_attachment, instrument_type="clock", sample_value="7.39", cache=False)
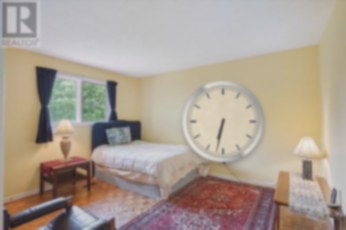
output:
6.32
